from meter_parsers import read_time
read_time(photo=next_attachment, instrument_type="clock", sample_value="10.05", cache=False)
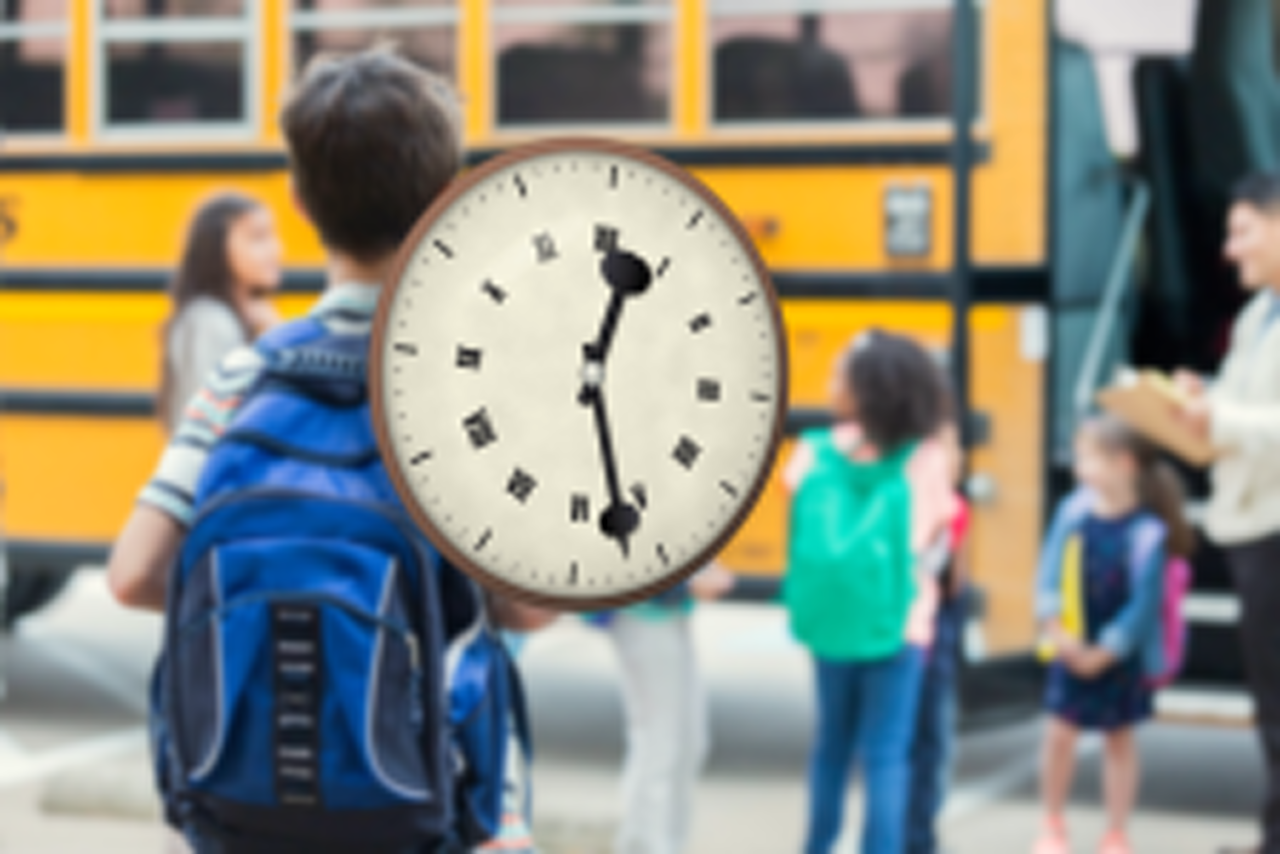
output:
12.27
